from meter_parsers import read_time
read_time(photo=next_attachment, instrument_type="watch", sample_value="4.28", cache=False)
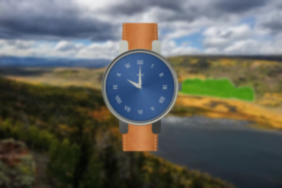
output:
10.00
